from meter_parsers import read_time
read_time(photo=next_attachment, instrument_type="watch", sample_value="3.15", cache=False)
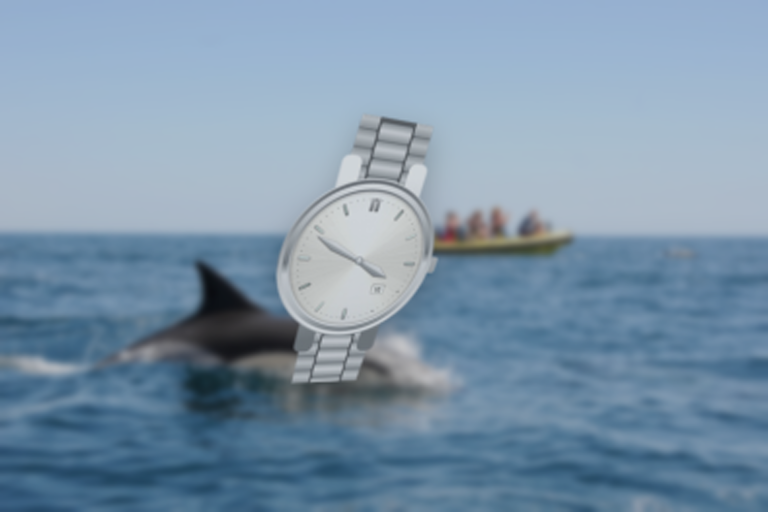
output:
3.49
